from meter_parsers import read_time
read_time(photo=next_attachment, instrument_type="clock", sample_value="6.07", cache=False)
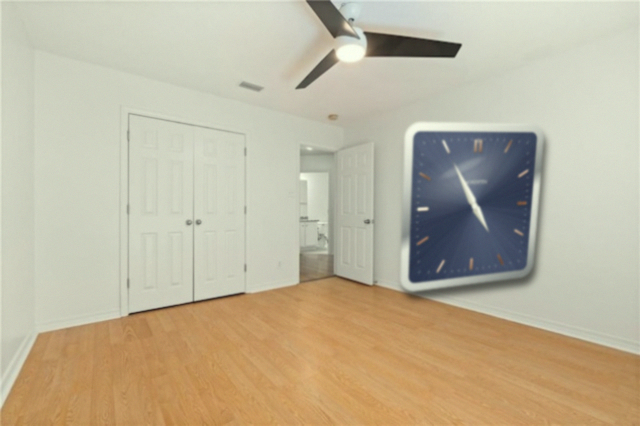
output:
4.55
